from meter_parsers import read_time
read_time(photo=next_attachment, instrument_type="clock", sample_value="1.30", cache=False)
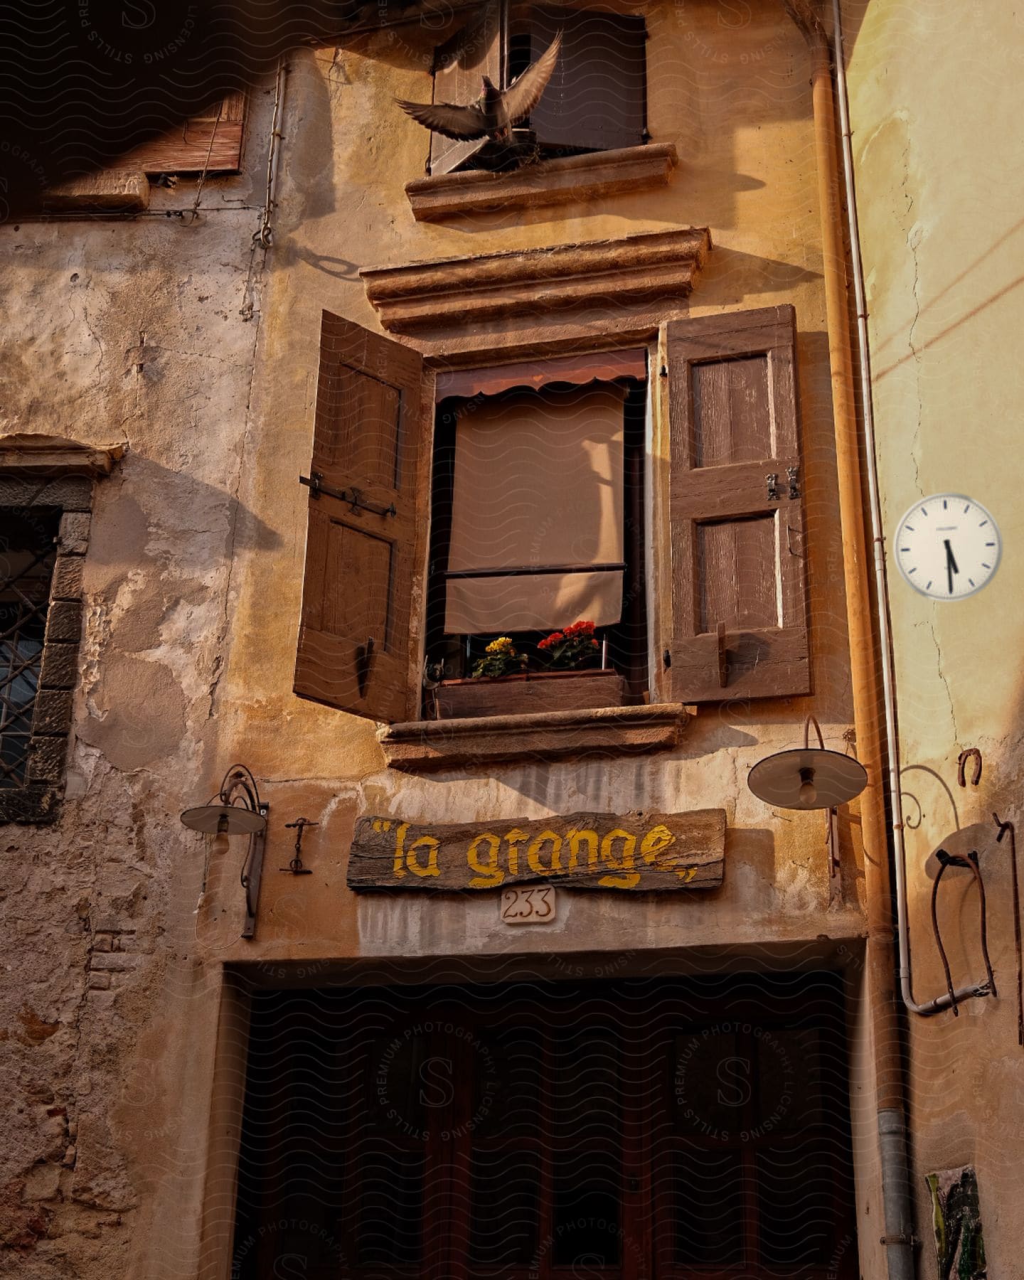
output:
5.30
